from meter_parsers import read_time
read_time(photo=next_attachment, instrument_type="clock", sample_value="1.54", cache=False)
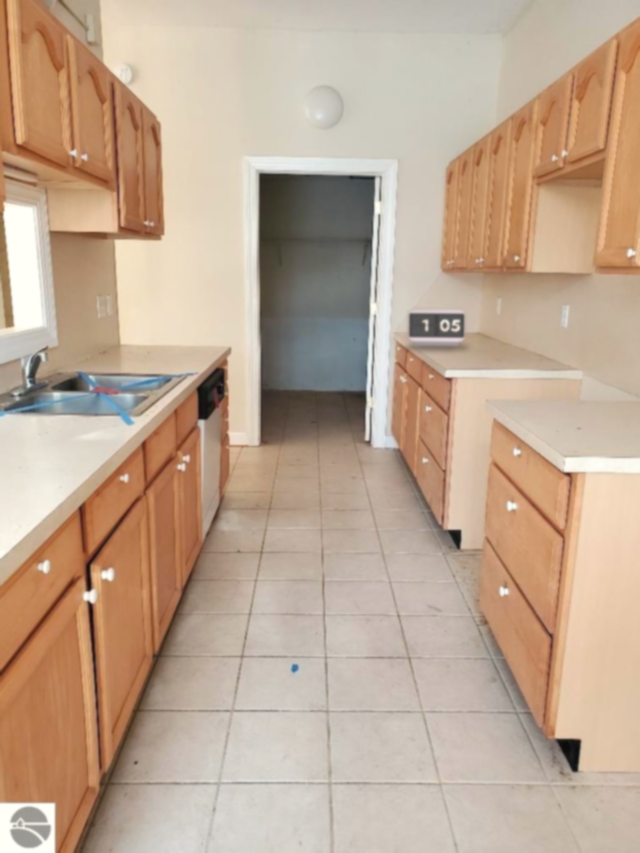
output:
1.05
